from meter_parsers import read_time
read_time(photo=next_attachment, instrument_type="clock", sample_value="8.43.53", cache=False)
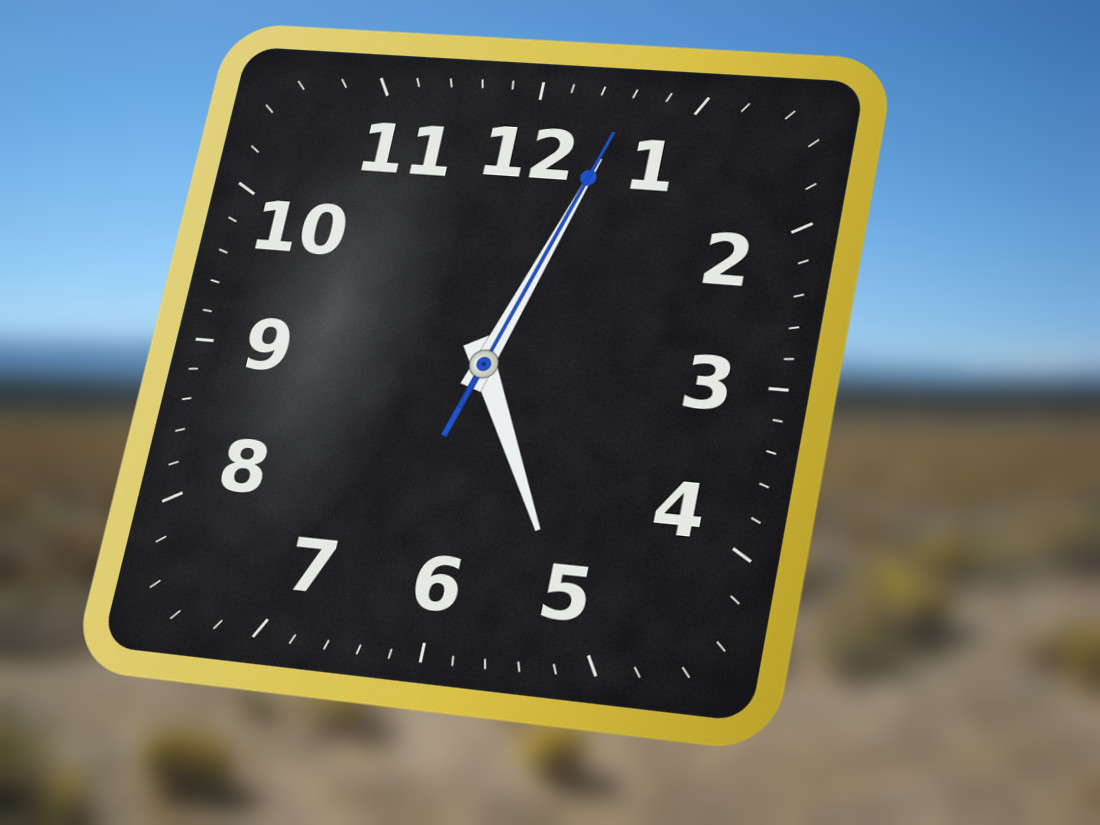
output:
5.03.03
